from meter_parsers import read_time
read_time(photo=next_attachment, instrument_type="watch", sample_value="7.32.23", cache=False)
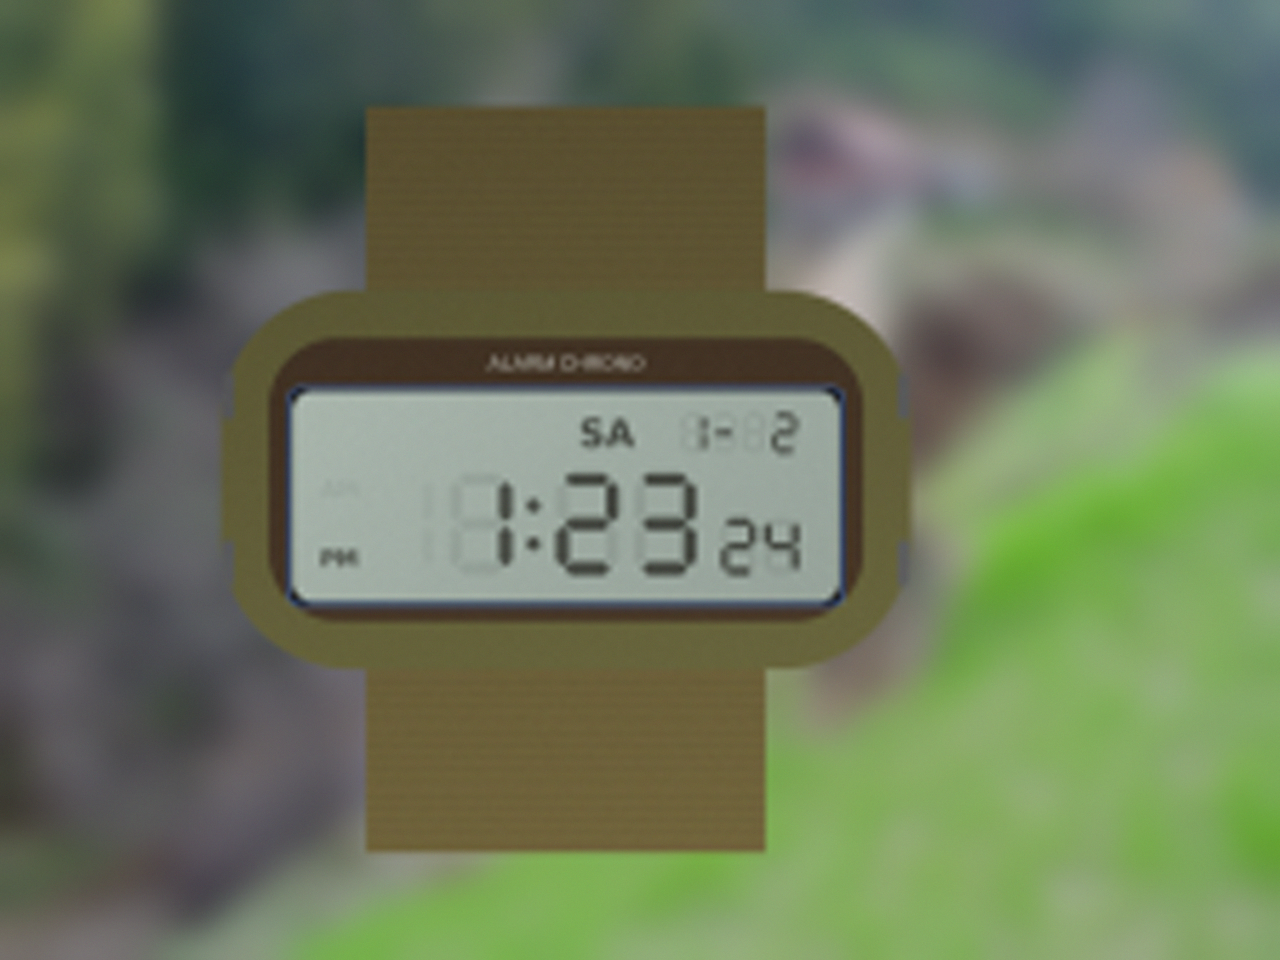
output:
1.23.24
